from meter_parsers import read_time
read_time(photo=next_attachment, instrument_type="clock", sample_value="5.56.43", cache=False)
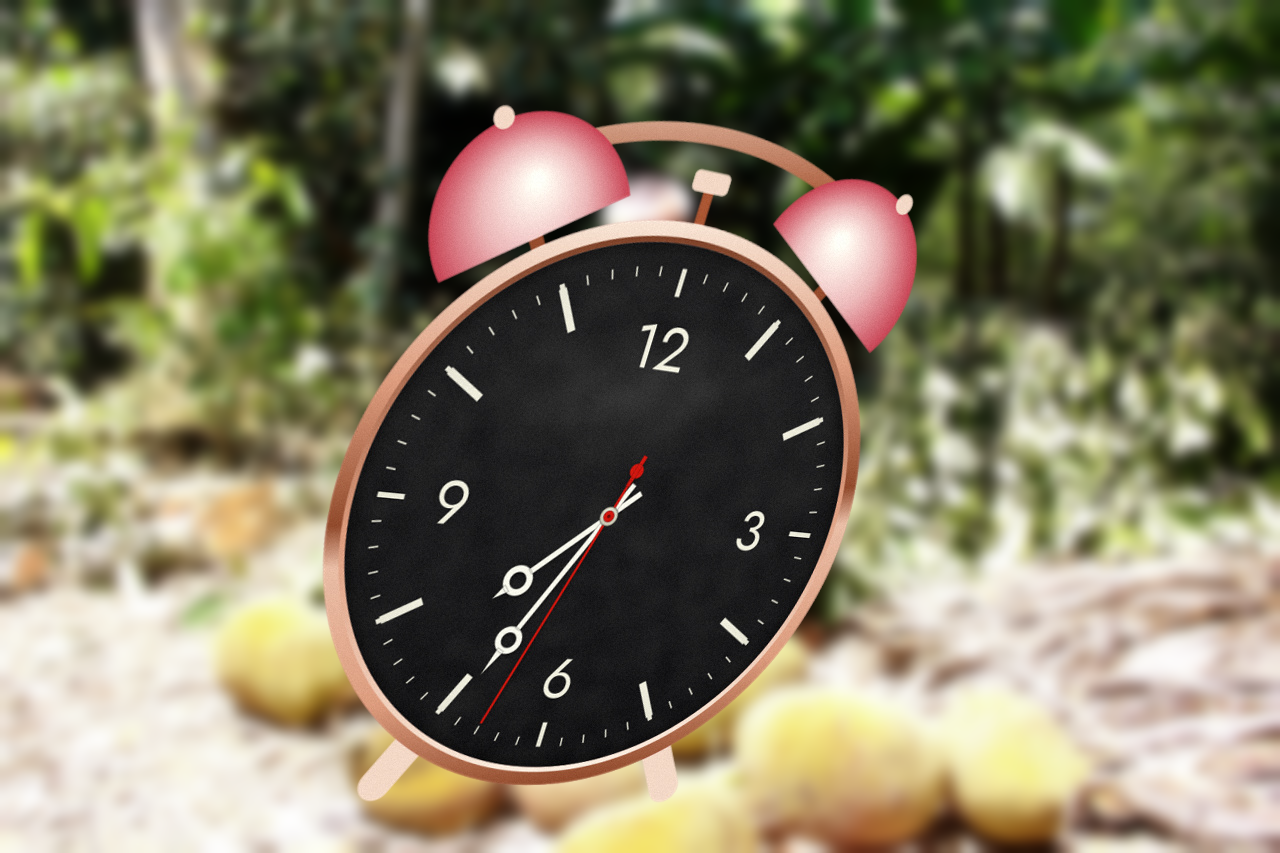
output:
7.34.33
